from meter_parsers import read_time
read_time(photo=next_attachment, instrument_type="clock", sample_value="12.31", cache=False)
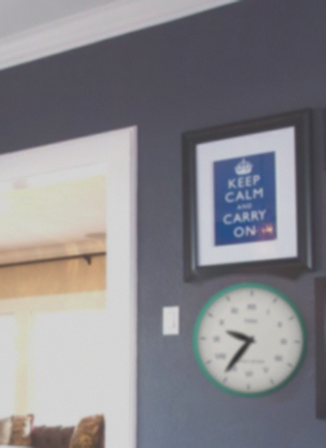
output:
9.36
